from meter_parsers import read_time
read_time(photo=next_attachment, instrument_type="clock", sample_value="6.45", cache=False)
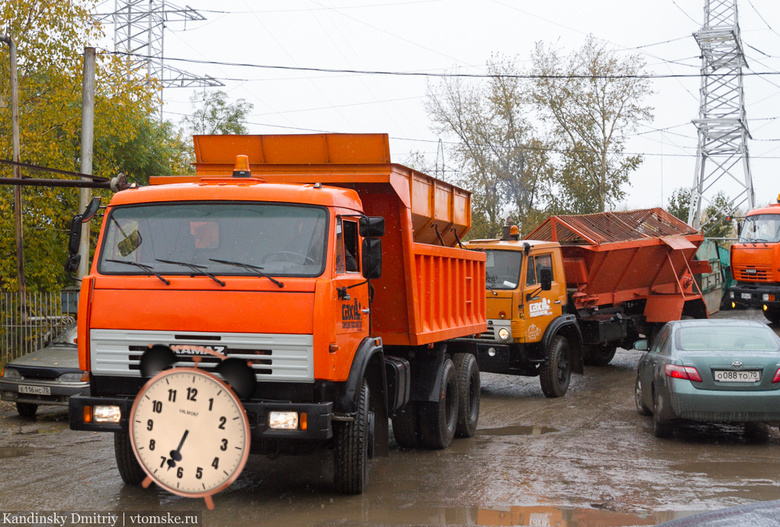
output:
6.33
